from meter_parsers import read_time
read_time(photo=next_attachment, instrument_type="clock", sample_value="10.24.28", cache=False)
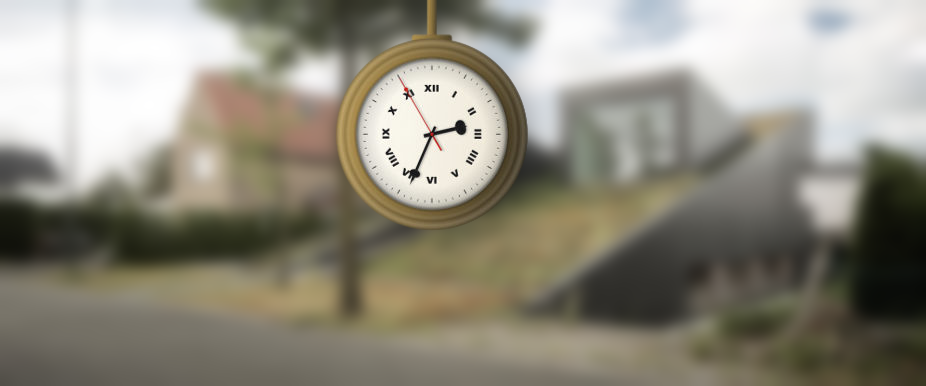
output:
2.33.55
